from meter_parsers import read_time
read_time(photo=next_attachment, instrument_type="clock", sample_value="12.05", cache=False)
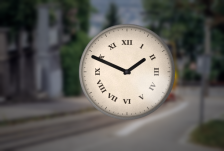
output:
1.49
